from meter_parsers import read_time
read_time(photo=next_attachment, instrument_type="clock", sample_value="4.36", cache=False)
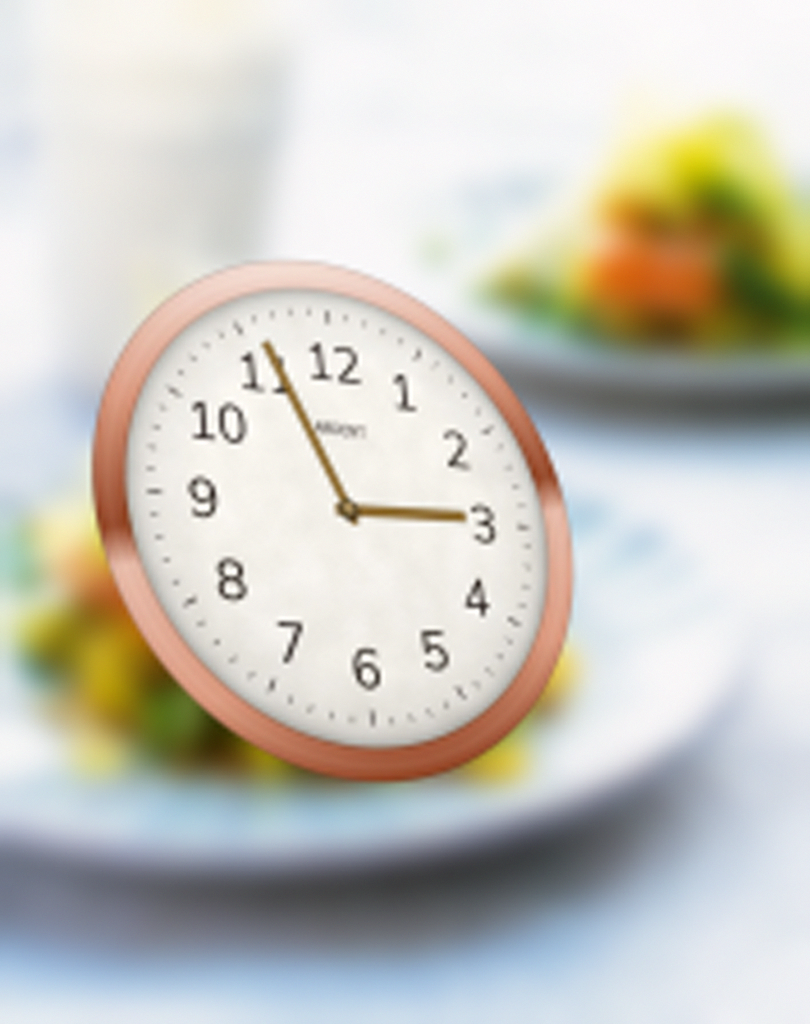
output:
2.56
